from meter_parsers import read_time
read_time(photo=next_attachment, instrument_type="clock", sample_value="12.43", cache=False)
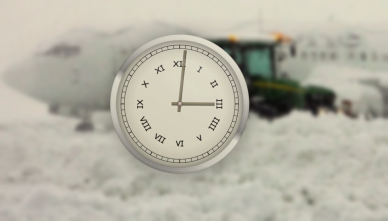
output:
3.01
